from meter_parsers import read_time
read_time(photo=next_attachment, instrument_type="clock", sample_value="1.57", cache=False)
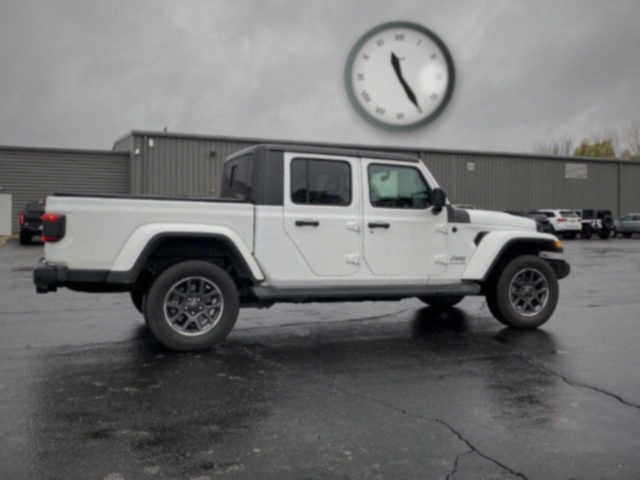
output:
11.25
